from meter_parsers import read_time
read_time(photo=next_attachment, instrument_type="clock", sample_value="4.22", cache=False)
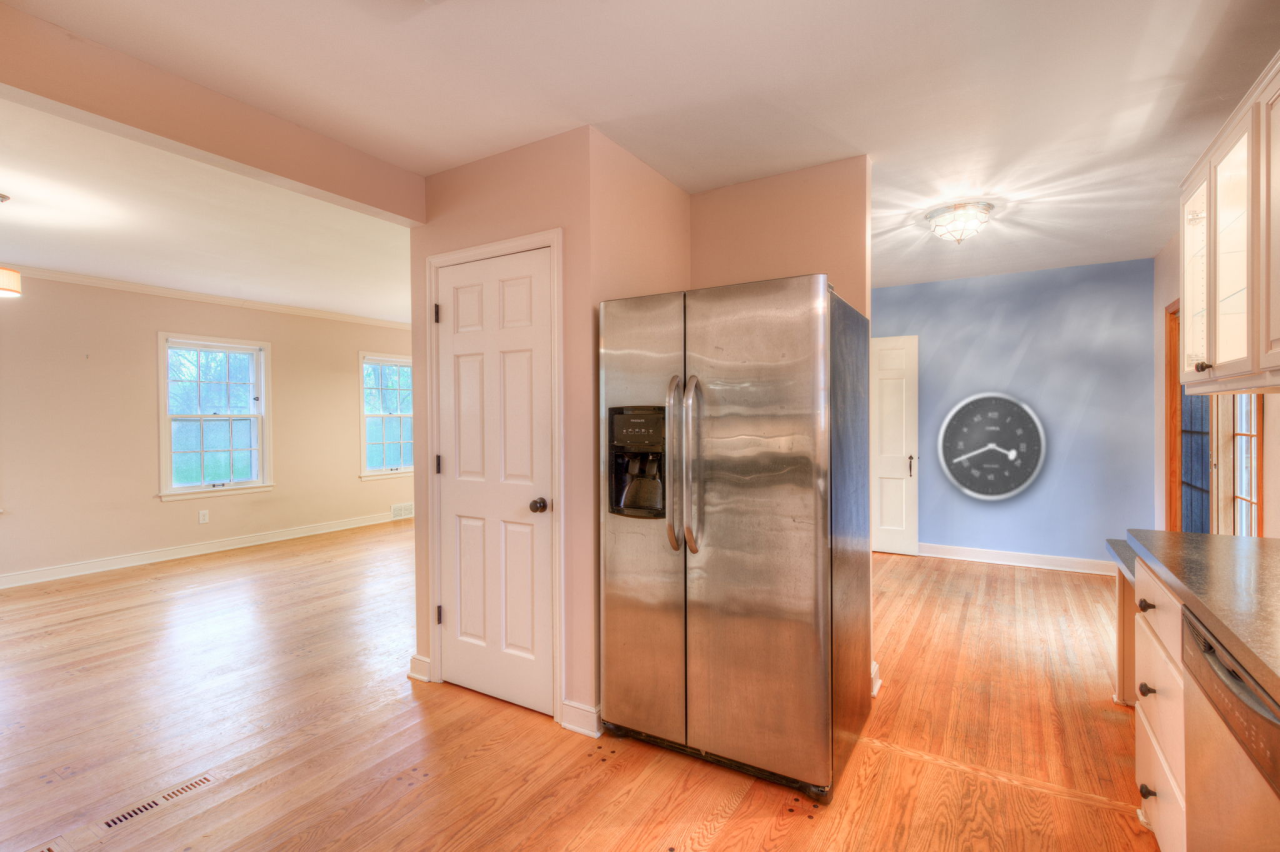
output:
3.41
